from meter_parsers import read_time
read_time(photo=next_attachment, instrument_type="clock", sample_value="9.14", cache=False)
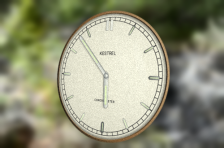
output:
5.53
